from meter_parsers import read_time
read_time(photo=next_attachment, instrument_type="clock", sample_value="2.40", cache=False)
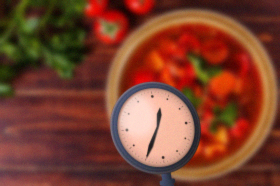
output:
12.35
